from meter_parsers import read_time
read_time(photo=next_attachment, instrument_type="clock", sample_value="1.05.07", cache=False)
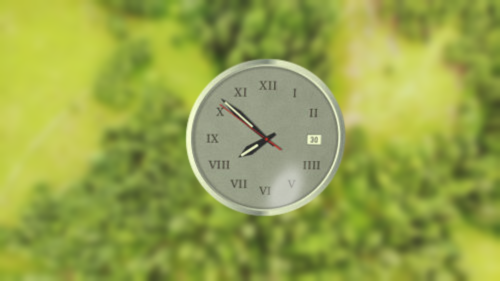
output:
7.51.51
